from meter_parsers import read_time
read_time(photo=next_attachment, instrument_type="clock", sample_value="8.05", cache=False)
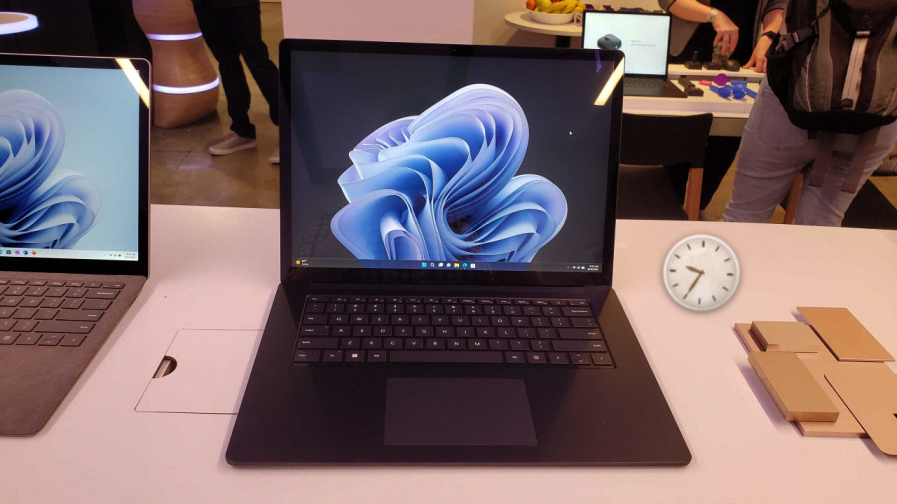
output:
9.35
